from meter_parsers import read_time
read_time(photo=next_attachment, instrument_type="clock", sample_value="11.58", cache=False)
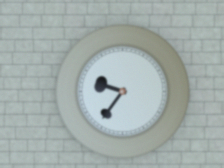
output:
9.36
